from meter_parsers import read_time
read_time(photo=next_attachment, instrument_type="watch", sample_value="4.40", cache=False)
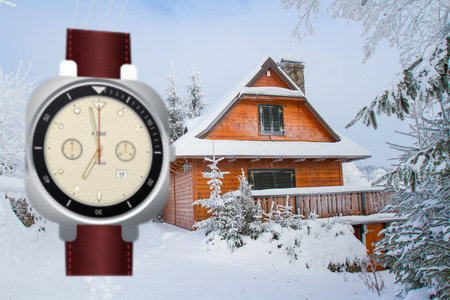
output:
6.58
